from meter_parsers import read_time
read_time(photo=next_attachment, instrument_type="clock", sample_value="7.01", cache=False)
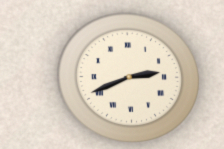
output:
2.41
